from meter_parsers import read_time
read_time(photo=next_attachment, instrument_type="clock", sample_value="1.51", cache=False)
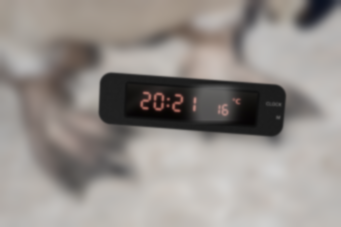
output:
20.21
